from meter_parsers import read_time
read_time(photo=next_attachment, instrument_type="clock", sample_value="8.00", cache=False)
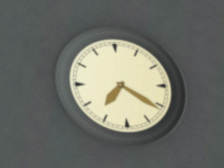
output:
7.21
